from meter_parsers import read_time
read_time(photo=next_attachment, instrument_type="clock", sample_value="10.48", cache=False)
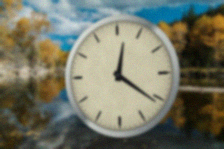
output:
12.21
